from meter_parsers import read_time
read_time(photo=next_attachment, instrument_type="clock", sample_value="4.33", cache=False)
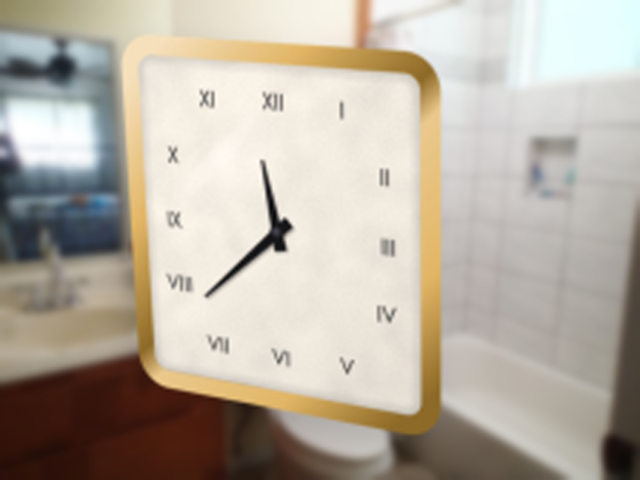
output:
11.38
